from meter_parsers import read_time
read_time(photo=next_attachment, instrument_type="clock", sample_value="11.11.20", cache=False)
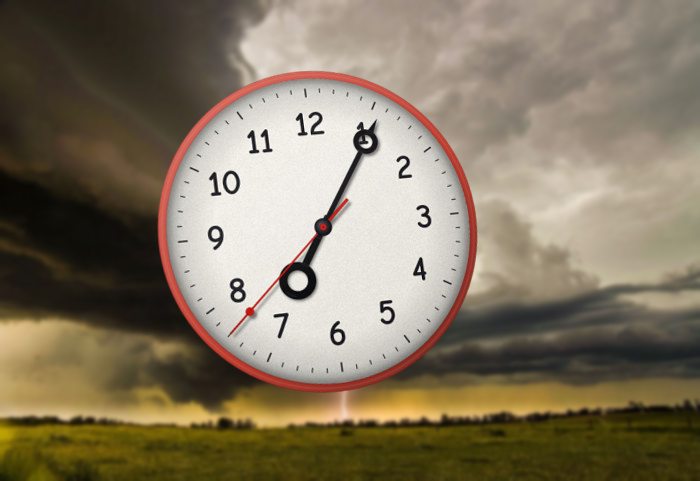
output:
7.05.38
